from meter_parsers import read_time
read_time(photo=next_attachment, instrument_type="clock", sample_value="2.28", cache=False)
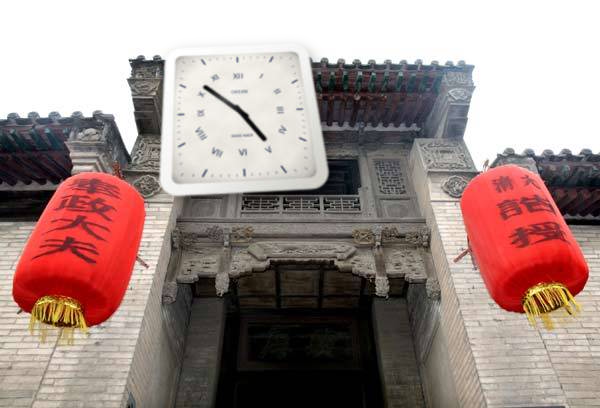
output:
4.52
